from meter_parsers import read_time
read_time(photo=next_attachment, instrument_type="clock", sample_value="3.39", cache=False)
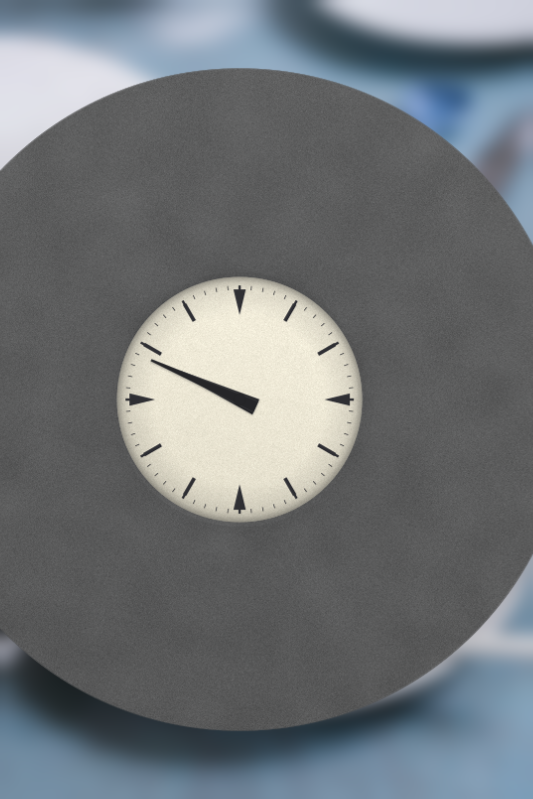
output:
9.49
